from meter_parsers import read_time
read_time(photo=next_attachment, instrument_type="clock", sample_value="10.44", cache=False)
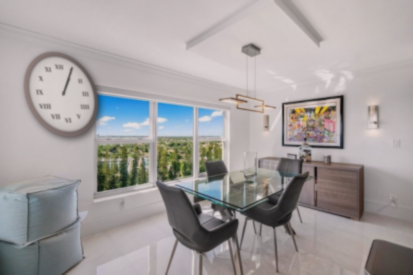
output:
1.05
